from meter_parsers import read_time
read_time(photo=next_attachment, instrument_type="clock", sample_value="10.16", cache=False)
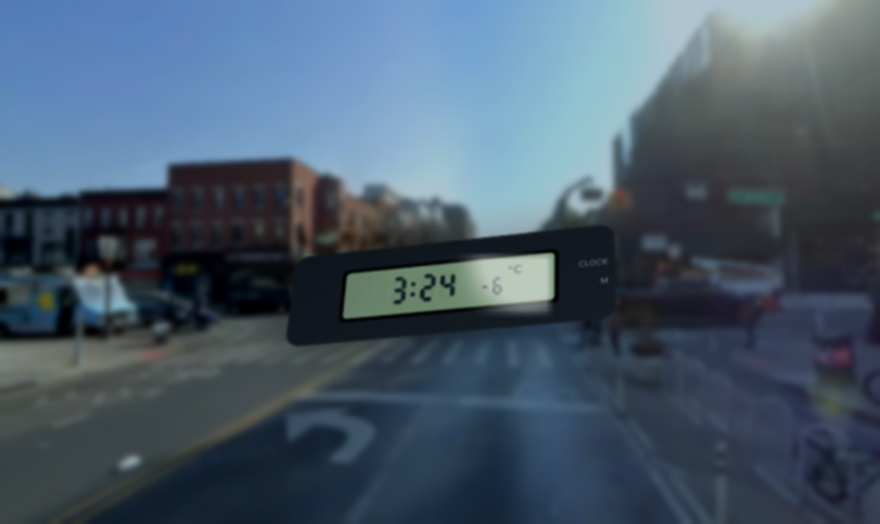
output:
3.24
